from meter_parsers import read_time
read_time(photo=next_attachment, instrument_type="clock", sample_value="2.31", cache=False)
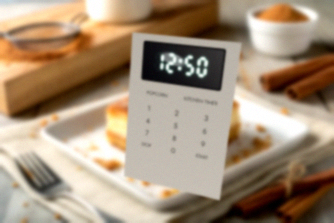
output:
12.50
